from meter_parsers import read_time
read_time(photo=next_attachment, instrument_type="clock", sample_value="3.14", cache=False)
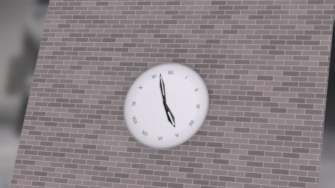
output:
4.57
